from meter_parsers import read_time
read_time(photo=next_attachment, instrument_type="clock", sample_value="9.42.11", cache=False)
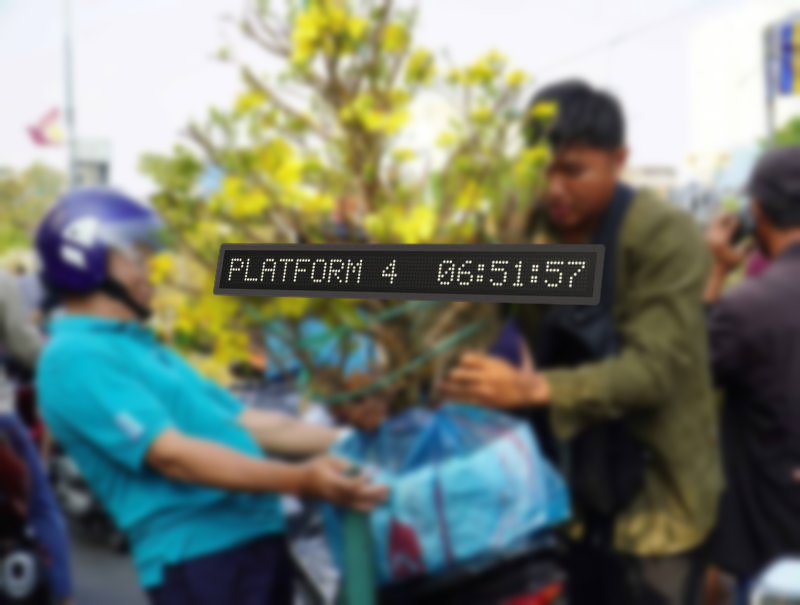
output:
6.51.57
